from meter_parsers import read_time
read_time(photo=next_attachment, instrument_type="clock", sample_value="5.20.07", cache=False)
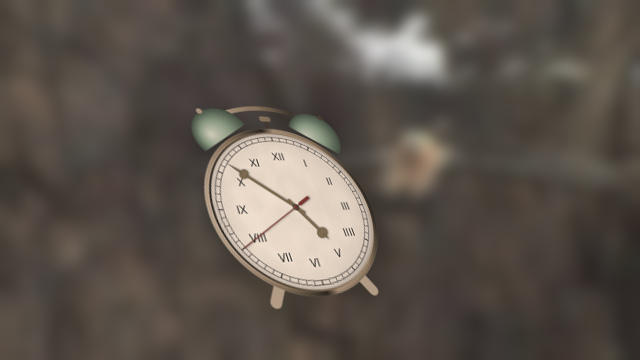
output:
4.51.40
